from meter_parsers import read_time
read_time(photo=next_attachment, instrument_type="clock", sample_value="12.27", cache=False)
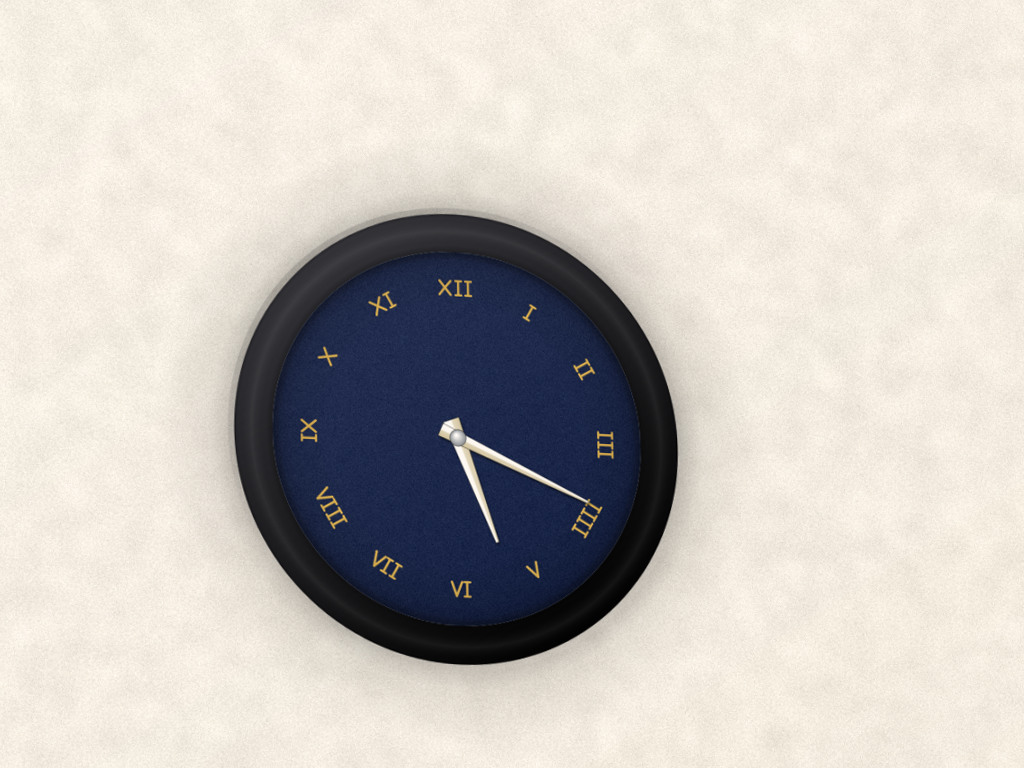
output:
5.19
